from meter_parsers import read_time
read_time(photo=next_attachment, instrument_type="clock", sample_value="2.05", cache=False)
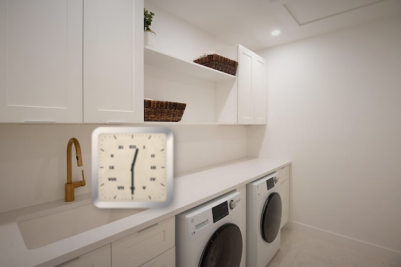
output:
12.30
